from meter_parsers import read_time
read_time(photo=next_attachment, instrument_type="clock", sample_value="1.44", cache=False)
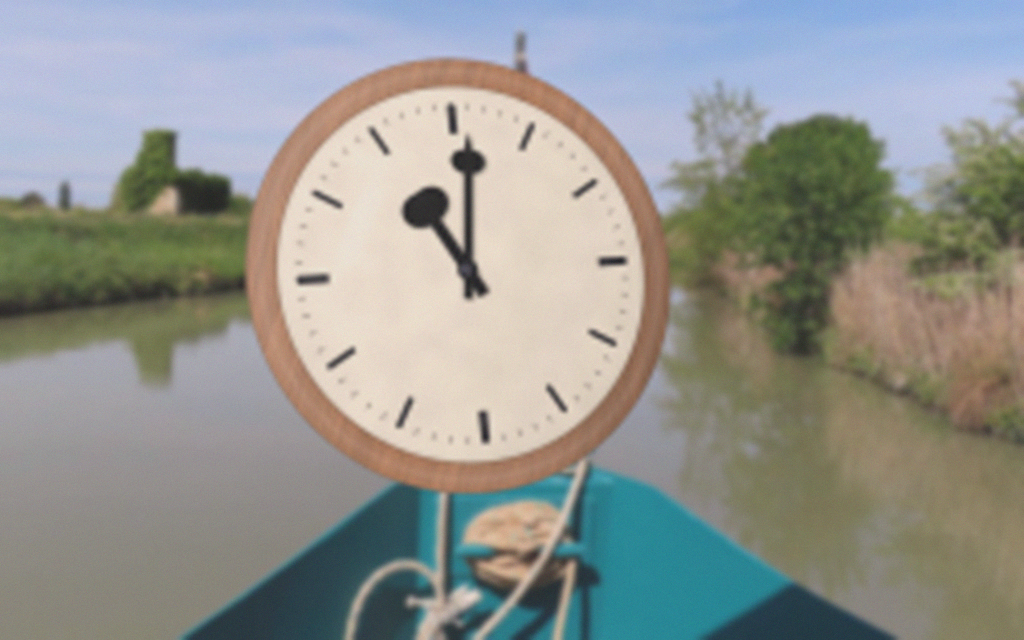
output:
11.01
